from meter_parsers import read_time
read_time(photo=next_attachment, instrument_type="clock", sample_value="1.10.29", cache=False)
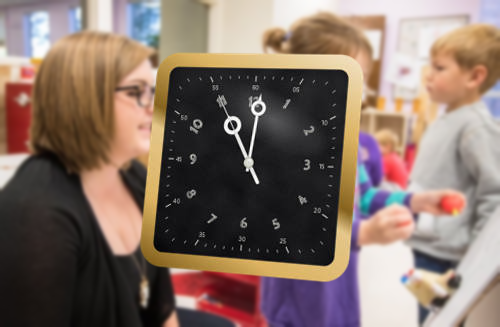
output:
11.00.55
